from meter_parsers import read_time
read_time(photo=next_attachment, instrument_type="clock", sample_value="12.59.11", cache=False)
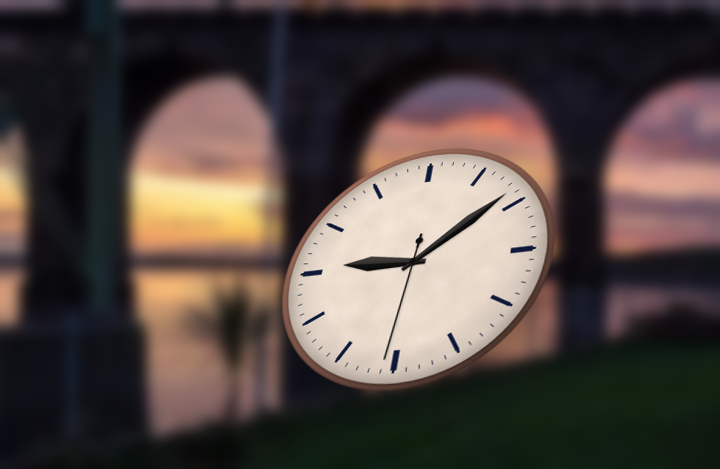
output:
9.08.31
